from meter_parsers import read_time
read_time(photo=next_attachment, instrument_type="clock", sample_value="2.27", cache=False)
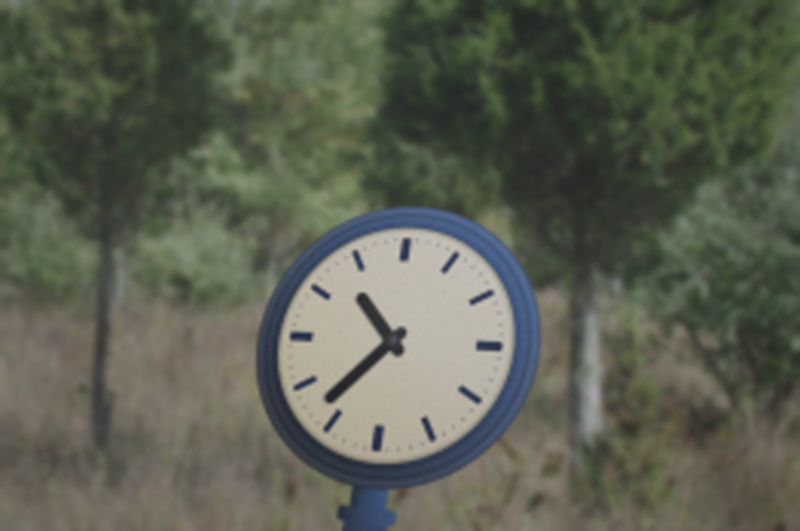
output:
10.37
